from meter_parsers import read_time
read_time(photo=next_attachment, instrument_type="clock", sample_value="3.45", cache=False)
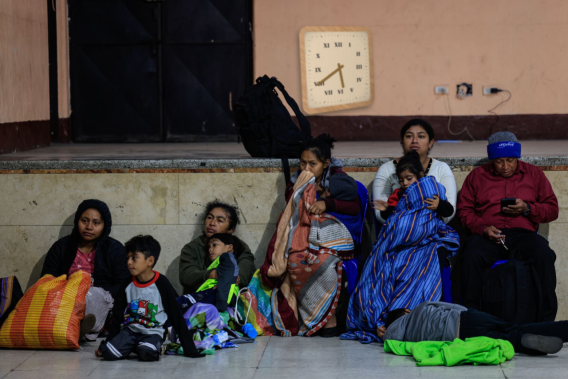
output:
5.40
